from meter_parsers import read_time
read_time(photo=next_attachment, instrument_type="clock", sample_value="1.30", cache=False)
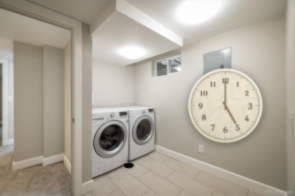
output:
5.00
